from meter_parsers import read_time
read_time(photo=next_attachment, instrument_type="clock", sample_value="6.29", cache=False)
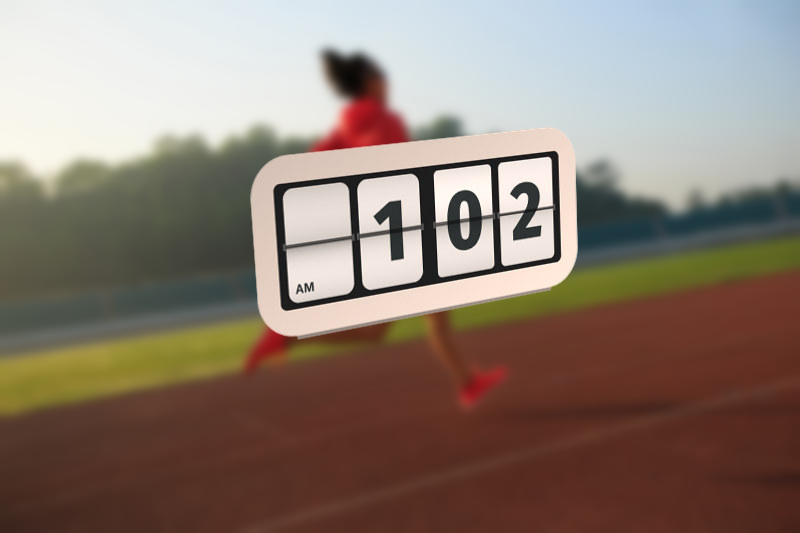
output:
1.02
